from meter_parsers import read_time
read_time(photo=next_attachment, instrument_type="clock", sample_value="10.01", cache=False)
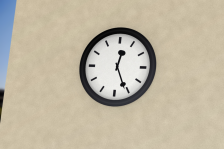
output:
12.26
